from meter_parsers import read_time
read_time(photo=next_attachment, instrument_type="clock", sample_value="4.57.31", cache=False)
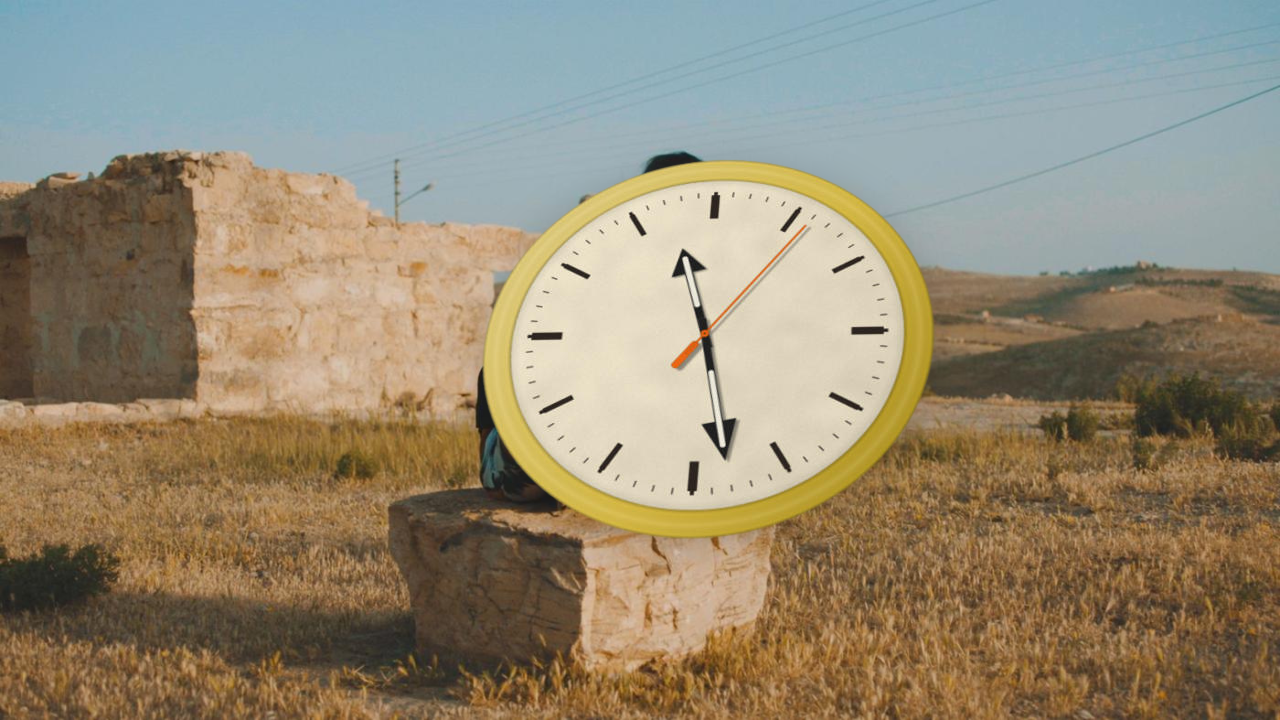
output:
11.28.06
